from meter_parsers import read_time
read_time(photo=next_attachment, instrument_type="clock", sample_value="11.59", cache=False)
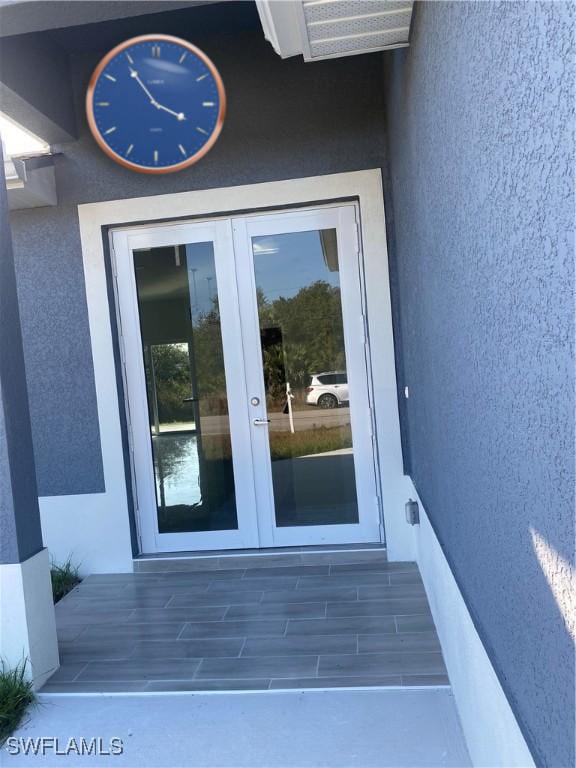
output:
3.54
